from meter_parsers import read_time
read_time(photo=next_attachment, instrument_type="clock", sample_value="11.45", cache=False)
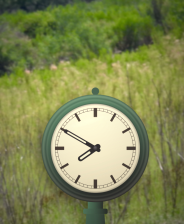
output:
7.50
